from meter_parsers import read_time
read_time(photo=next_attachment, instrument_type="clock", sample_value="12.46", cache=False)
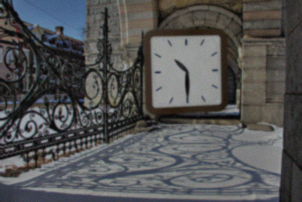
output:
10.30
